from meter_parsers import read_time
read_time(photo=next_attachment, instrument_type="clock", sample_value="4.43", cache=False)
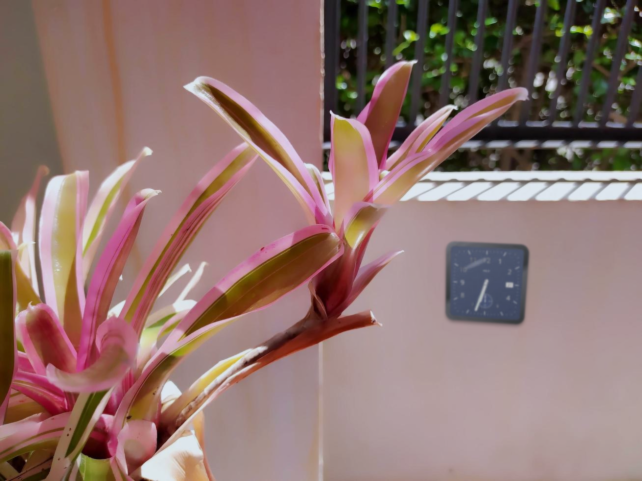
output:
6.33
